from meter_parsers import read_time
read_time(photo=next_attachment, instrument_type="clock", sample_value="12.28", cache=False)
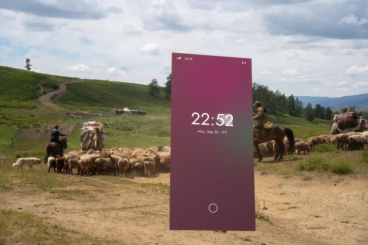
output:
22.52
